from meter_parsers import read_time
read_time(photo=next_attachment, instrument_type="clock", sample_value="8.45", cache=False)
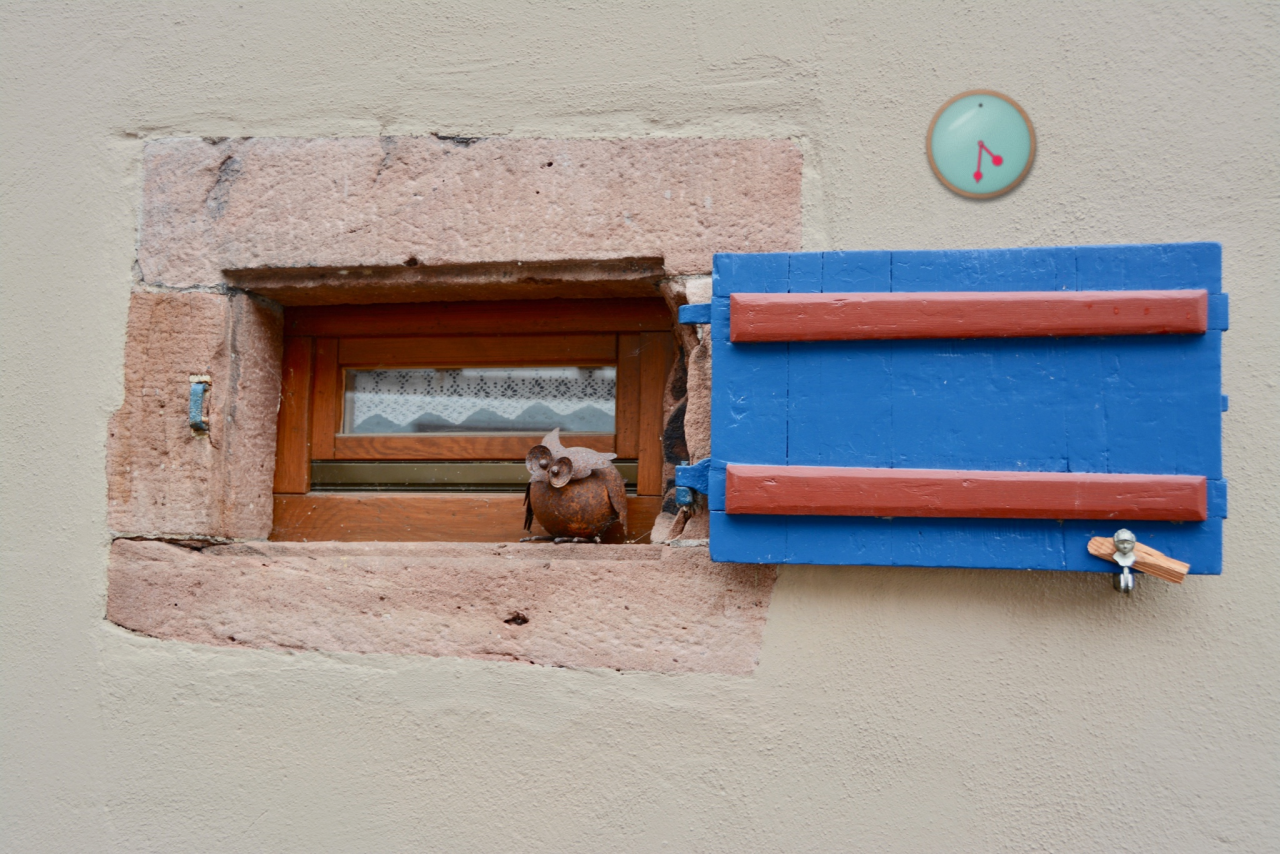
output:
4.31
